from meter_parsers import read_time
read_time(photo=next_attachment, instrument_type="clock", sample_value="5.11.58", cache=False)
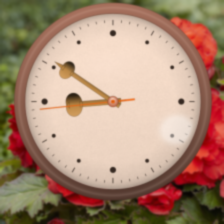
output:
8.50.44
